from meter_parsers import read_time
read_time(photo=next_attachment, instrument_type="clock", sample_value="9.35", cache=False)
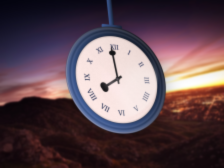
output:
7.59
